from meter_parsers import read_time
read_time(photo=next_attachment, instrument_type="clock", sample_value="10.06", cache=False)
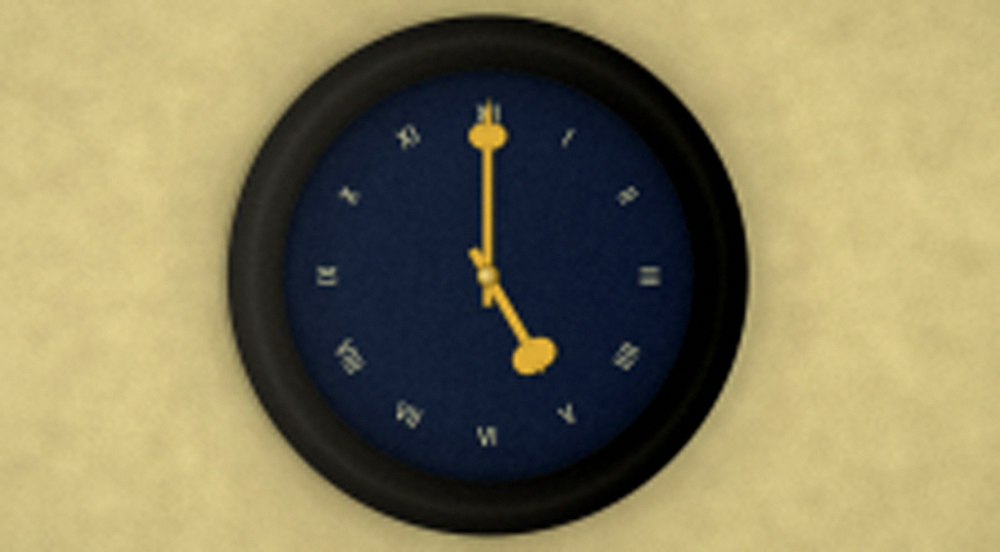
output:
5.00
